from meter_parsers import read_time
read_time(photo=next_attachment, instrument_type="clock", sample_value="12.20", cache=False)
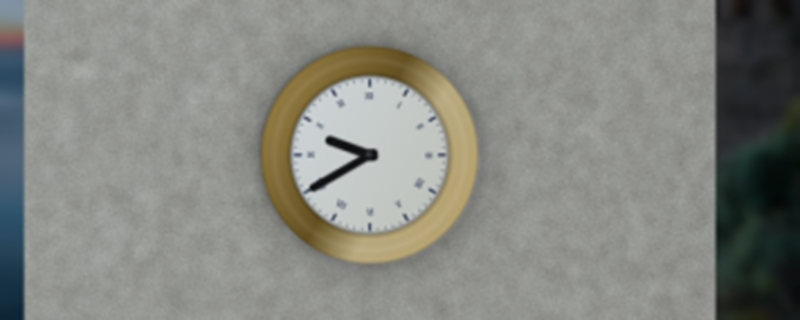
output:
9.40
